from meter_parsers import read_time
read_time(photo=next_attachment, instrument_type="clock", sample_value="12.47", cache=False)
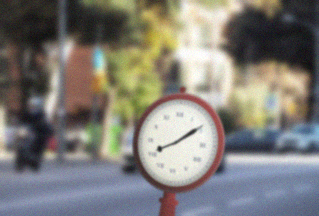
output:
8.09
